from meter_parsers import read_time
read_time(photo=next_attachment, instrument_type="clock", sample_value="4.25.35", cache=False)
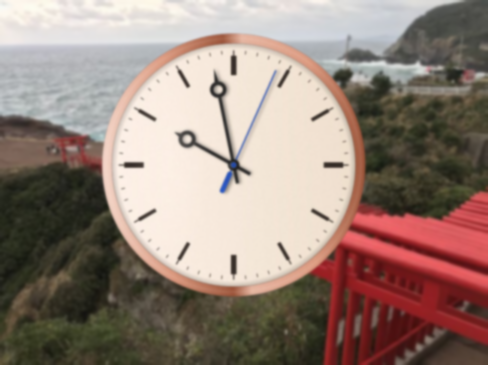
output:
9.58.04
